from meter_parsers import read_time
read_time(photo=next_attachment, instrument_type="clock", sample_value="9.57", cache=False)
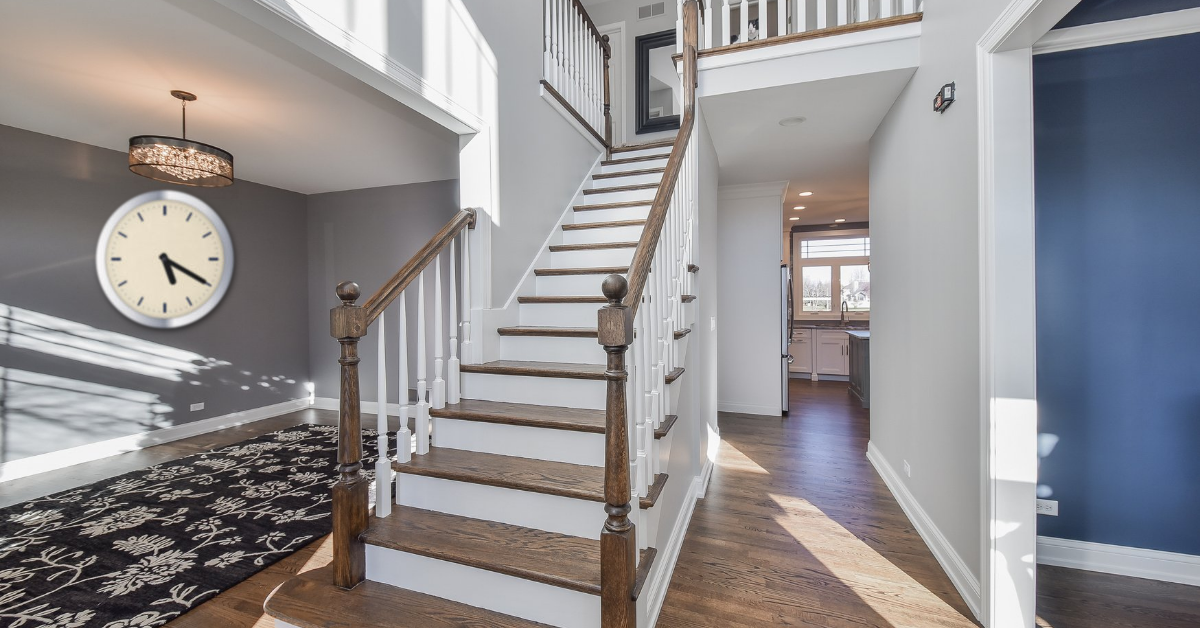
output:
5.20
